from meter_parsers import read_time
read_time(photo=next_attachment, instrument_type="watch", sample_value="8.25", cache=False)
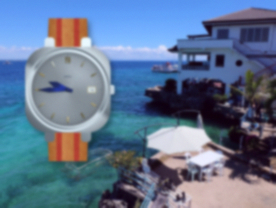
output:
9.45
